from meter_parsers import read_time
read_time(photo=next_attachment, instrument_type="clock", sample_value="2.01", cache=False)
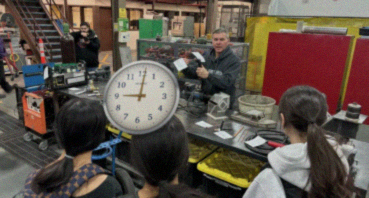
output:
9.01
